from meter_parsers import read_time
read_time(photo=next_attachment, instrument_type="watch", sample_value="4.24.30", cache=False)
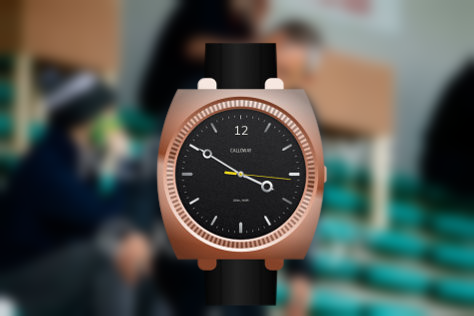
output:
3.50.16
